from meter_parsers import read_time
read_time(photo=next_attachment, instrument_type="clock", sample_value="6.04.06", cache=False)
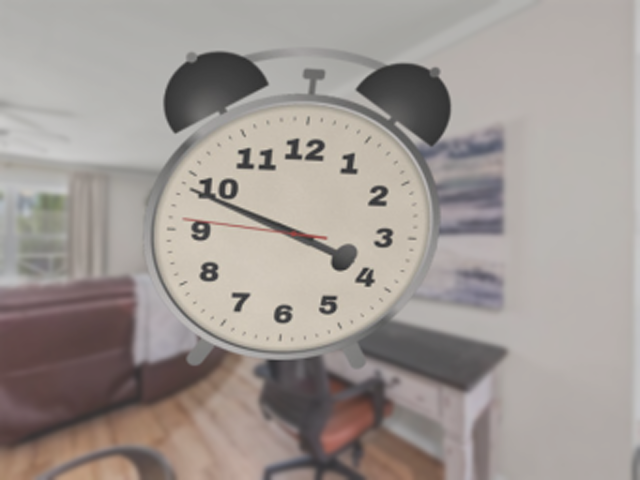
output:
3.48.46
